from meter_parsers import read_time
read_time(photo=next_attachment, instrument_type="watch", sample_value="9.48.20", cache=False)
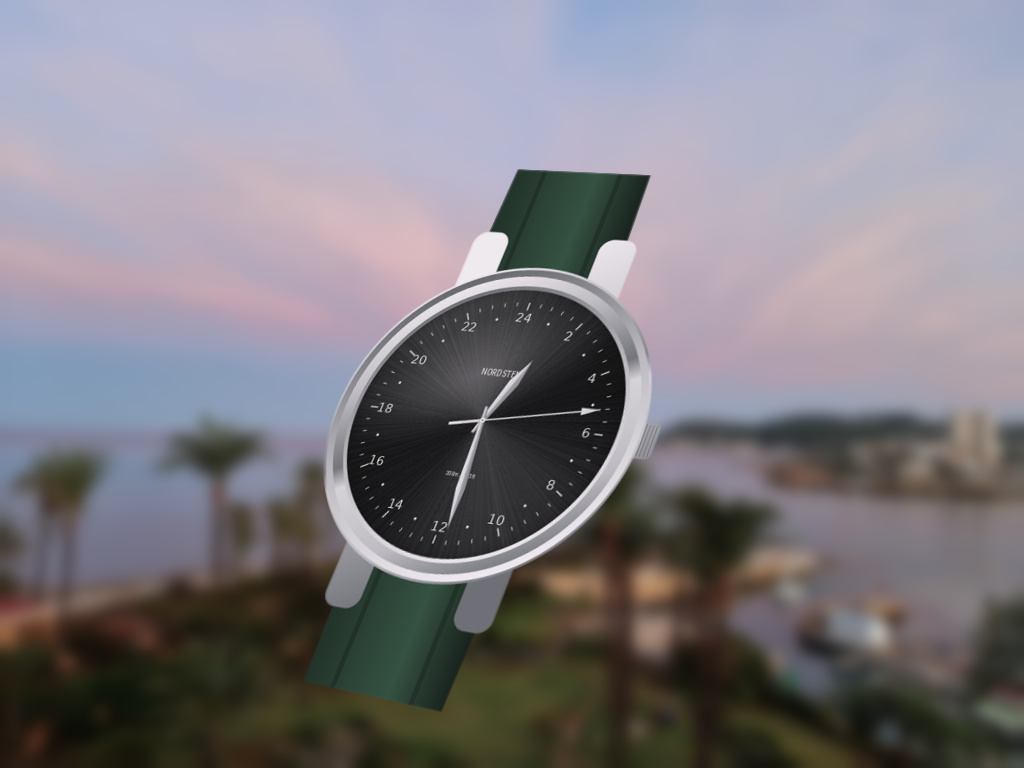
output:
1.29.13
